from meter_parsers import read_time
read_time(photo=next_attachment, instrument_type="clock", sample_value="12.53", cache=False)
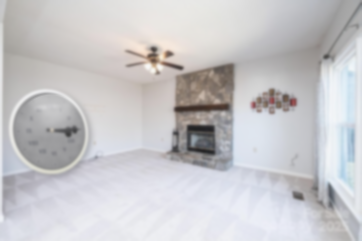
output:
3.15
